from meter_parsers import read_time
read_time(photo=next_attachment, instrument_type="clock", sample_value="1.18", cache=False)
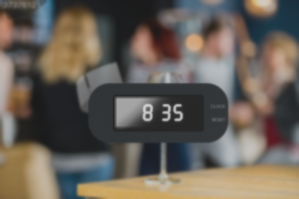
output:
8.35
